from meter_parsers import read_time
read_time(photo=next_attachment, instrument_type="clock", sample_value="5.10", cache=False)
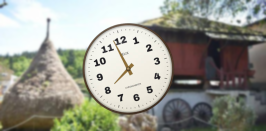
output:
7.58
